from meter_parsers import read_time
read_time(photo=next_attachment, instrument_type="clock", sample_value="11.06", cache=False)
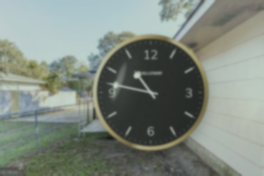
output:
10.47
